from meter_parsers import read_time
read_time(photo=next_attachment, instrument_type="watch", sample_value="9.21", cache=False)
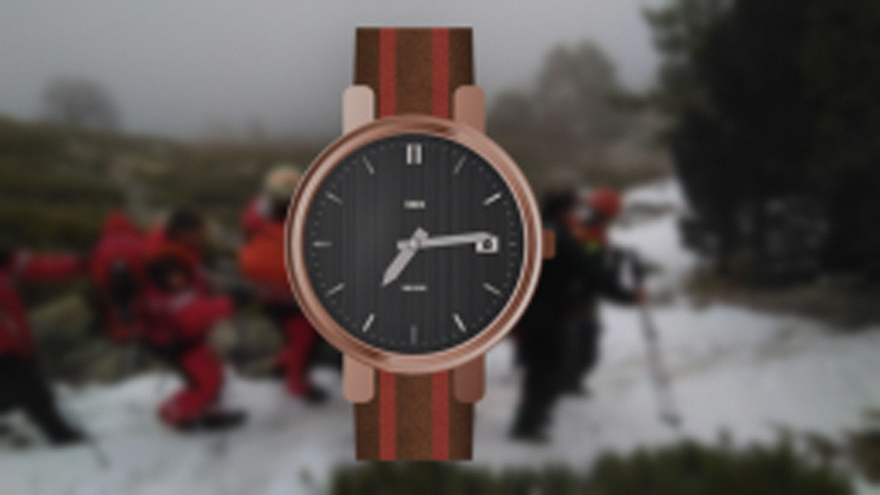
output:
7.14
